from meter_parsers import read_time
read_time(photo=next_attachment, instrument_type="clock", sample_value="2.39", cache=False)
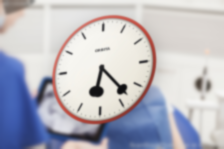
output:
6.23
